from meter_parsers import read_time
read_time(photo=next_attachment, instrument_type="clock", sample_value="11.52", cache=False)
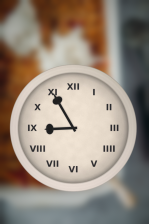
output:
8.55
